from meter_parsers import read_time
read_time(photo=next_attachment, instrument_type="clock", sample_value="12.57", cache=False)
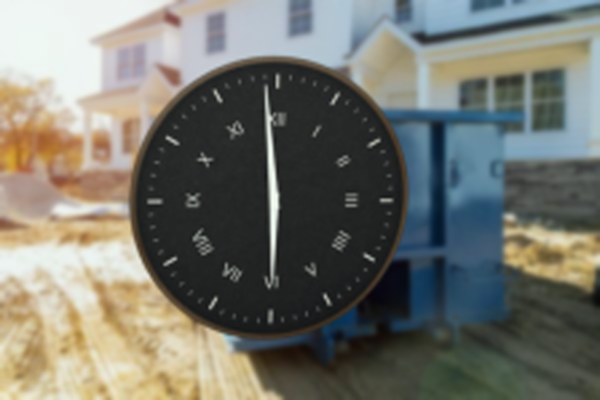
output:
5.59
